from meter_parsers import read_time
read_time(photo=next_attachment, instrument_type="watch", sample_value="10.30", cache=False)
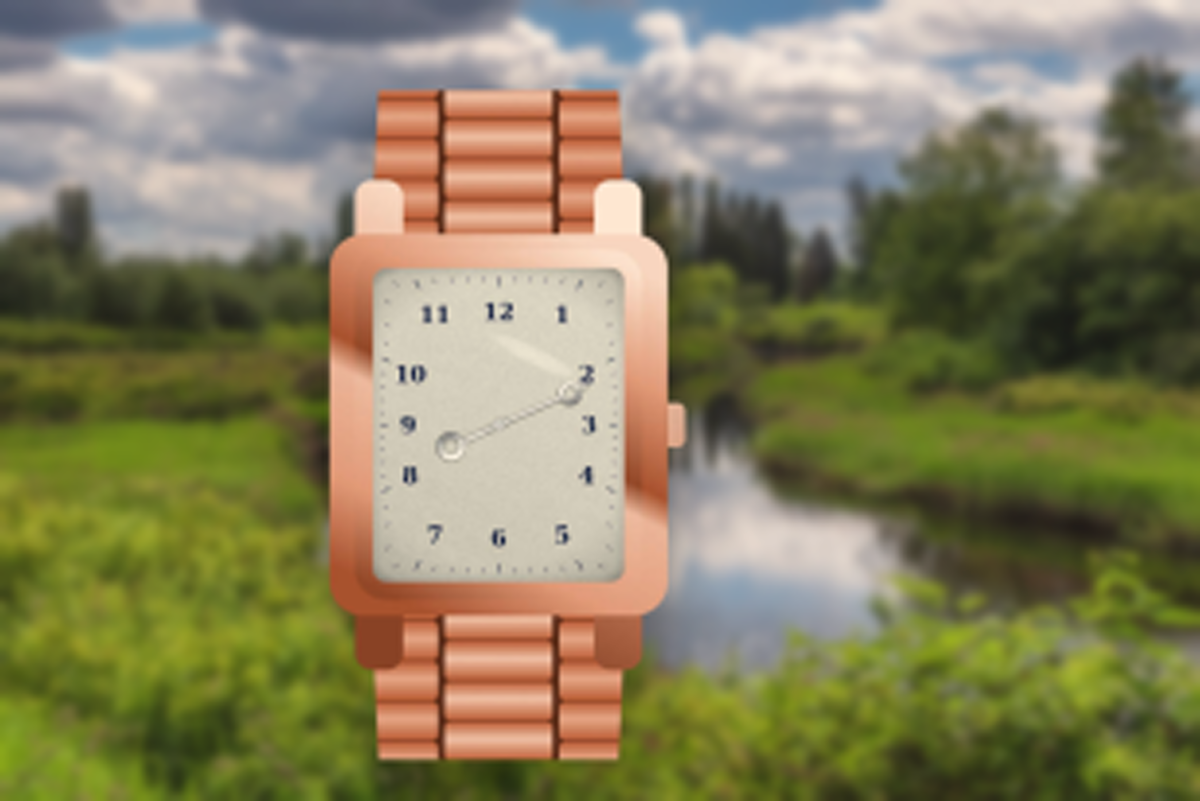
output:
8.11
